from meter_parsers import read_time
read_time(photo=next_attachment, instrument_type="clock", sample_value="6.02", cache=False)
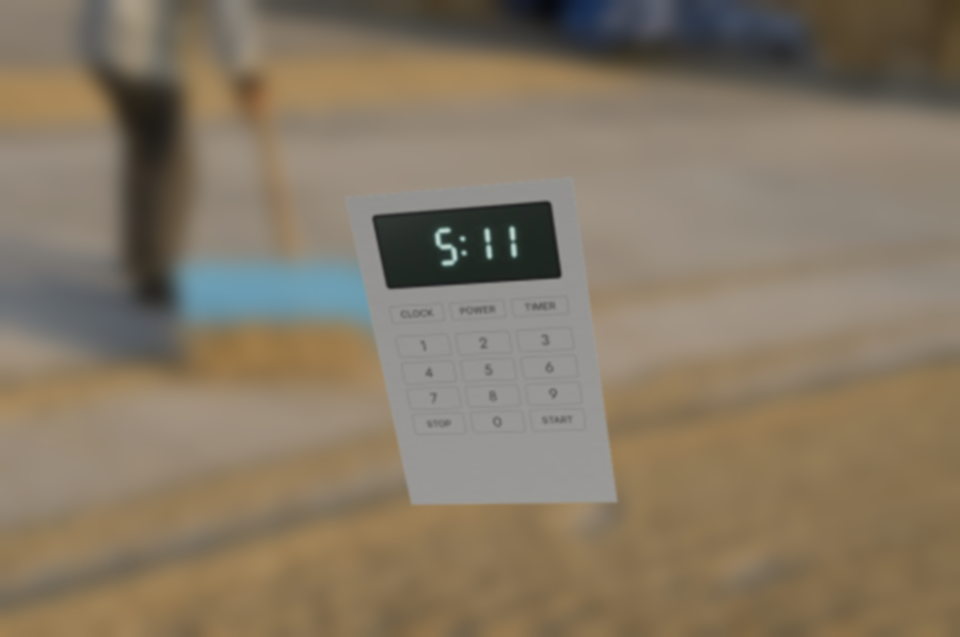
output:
5.11
